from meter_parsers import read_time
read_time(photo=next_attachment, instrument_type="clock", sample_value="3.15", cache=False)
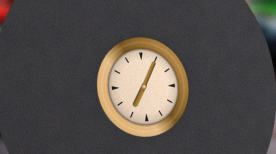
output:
7.05
